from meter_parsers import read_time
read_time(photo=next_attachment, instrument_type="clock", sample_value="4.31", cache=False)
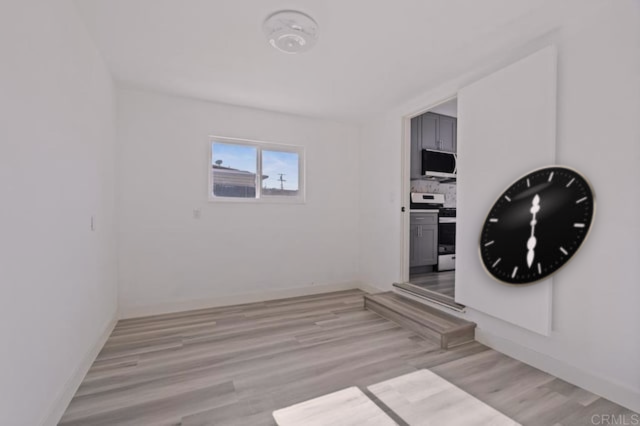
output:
11.27
